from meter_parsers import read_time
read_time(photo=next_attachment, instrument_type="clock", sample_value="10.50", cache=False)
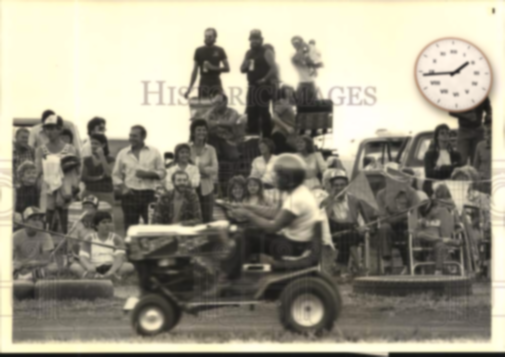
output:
1.44
